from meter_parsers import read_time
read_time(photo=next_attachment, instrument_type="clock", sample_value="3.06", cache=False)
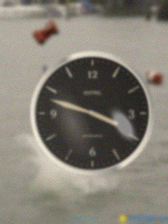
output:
3.48
